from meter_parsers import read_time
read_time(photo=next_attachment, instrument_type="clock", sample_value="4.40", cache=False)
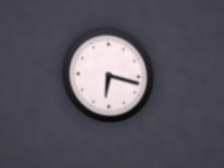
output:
6.17
